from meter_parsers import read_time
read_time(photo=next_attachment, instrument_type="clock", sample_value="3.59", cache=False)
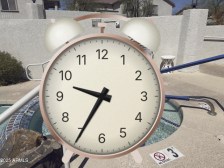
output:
9.35
